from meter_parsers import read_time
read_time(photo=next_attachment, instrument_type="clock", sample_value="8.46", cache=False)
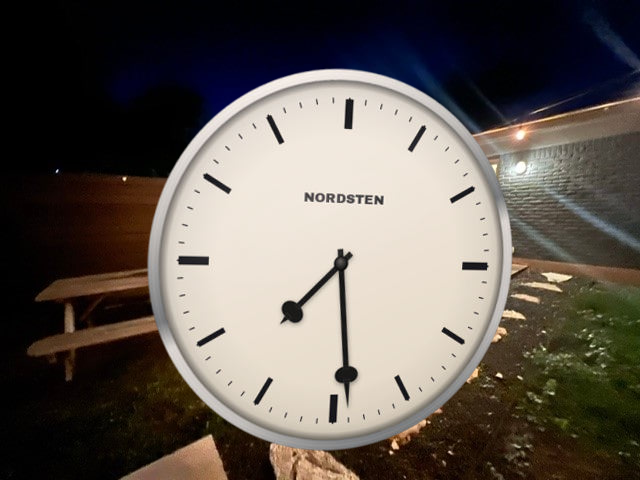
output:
7.29
